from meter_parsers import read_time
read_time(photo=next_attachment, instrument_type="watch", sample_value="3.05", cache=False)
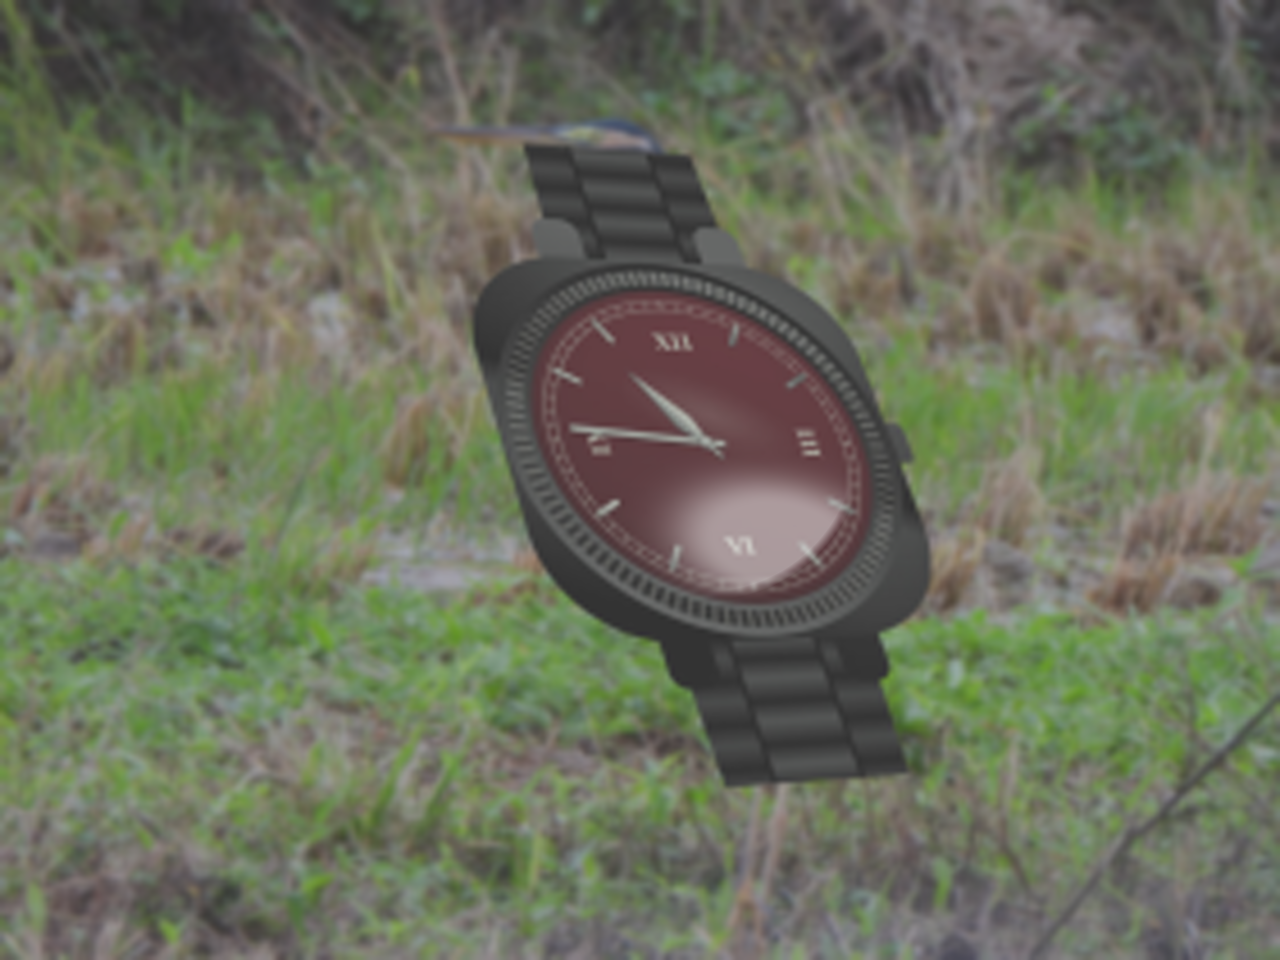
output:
10.46
